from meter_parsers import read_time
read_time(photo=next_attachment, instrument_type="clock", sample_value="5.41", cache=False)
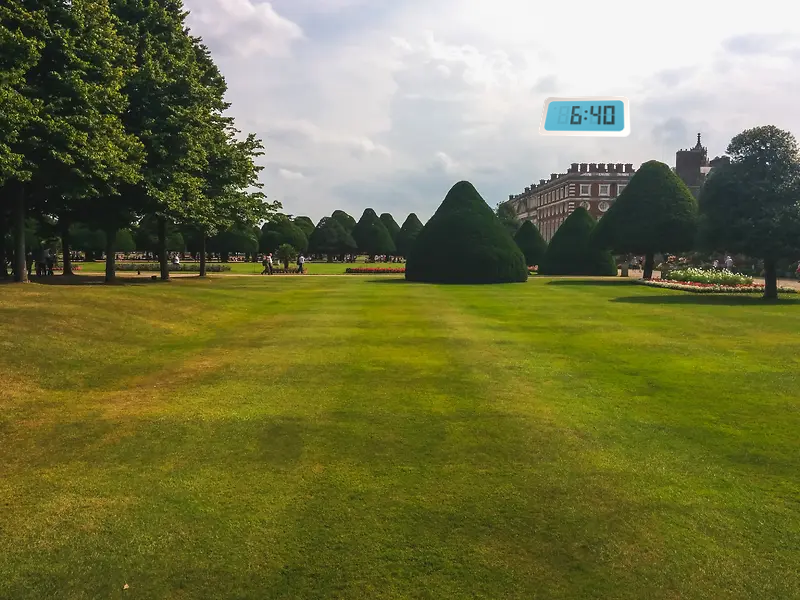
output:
6.40
